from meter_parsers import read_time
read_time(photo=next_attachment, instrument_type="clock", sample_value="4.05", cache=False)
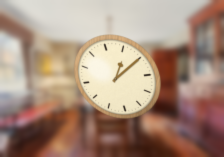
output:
1.10
